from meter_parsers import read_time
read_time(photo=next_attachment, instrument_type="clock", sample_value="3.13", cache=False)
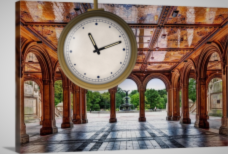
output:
11.12
